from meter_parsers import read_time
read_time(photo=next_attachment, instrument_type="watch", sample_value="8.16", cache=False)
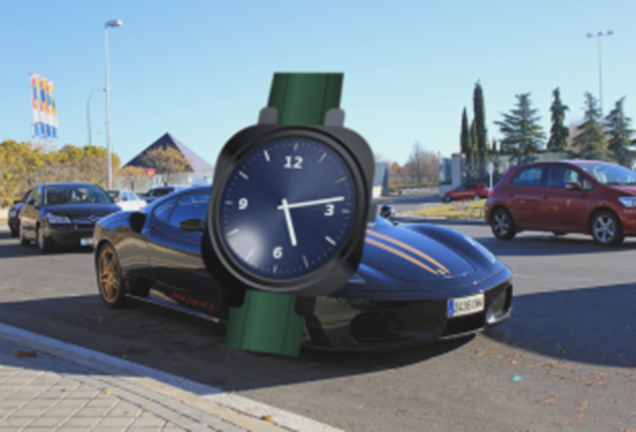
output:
5.13
